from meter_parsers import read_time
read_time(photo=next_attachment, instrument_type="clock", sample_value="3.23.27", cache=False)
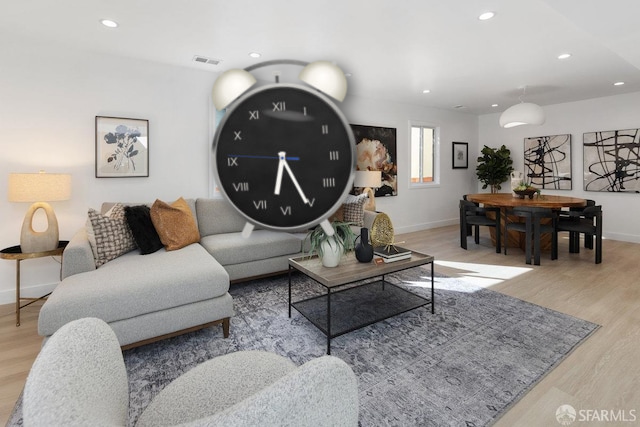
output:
6.25.46
